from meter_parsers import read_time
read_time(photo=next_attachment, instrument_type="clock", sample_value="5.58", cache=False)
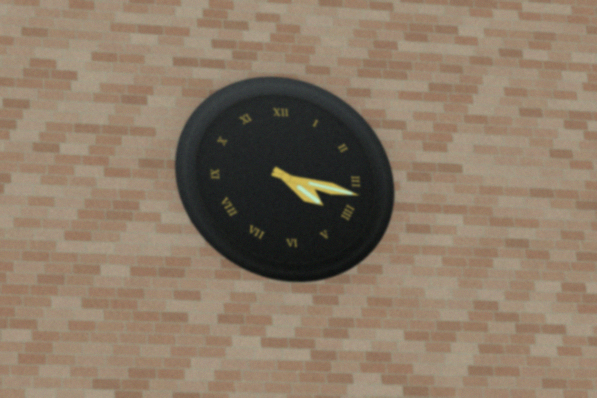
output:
4.17
